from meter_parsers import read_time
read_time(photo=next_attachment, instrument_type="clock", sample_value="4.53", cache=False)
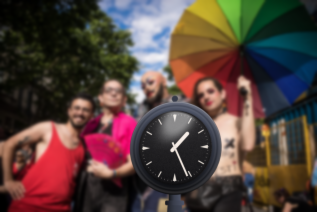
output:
1.26
